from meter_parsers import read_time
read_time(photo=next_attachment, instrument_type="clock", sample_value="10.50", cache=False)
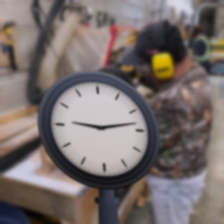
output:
9.13
